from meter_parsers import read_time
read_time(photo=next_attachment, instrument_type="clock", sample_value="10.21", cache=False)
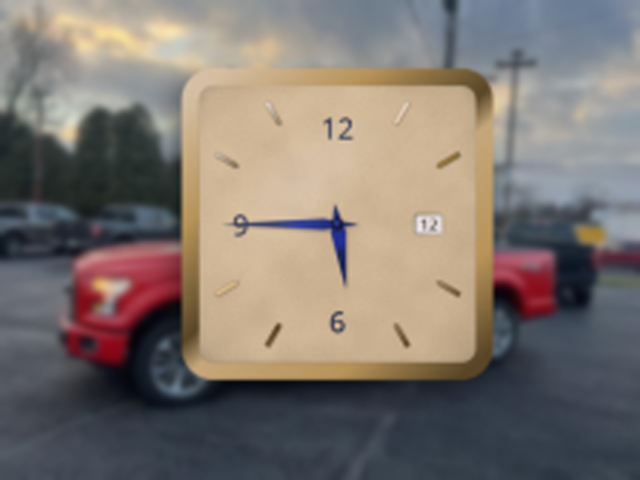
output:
5.45
